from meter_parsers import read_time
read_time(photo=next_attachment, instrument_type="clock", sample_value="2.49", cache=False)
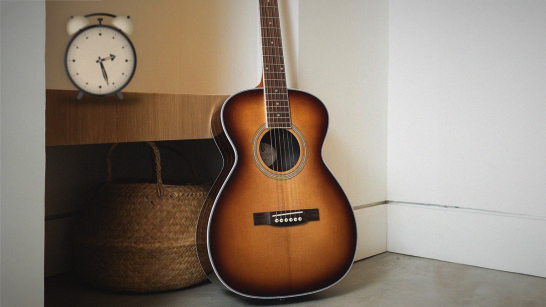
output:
2.27
